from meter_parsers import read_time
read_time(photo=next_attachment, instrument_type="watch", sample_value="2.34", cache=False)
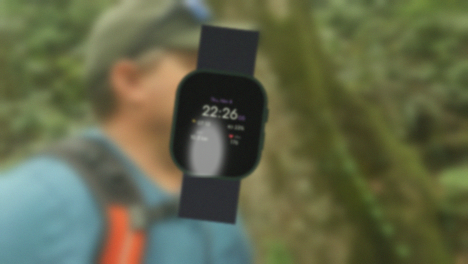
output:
22.26
